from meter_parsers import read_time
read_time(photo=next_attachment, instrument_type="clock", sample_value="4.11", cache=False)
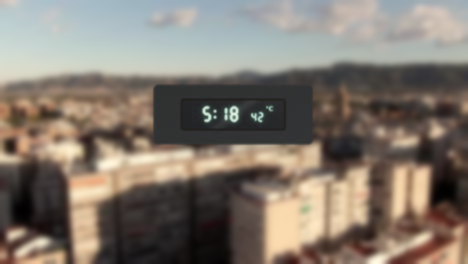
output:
5.18
